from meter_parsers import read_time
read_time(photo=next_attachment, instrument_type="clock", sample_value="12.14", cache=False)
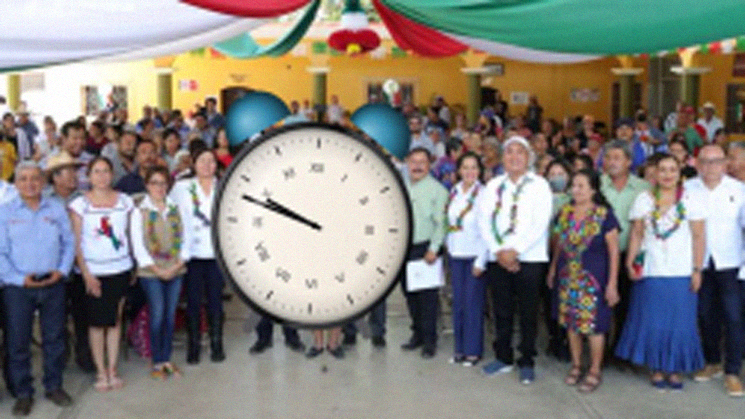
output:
9.48
